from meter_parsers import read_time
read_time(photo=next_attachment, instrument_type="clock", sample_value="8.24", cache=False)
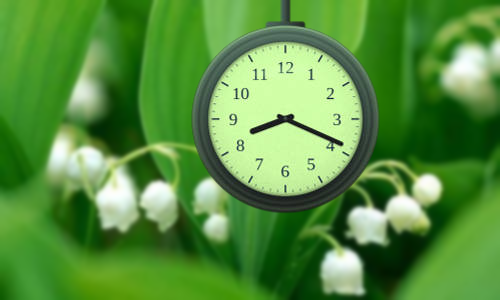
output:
8.19
